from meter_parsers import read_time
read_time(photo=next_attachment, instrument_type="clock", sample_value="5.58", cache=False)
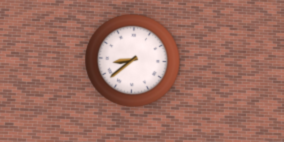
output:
8.38
